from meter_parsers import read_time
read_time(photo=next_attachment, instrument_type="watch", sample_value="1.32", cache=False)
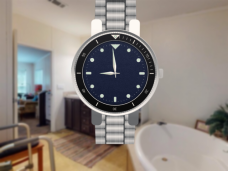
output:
8.59
